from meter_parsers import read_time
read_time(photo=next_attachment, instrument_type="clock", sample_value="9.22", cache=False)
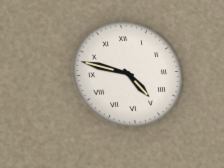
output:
4.48
